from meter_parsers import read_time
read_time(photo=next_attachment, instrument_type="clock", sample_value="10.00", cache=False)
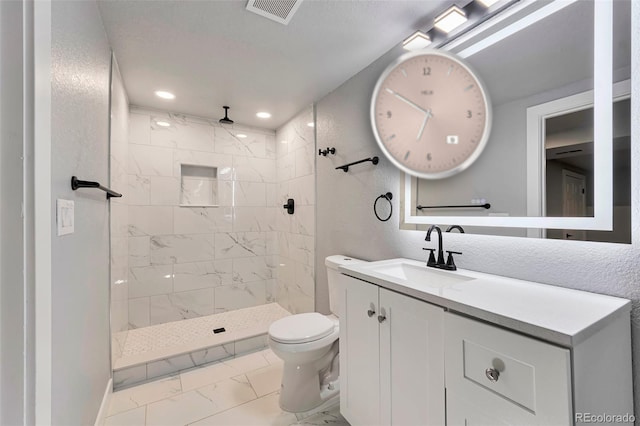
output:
6.50
